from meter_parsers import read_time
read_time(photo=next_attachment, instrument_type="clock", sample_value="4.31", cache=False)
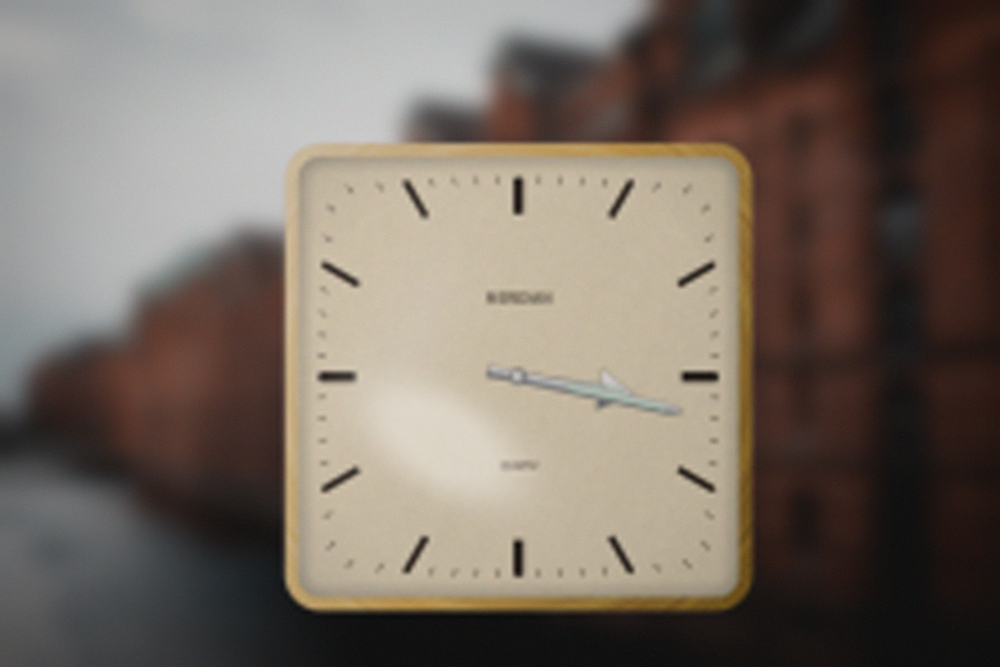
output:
3.17
